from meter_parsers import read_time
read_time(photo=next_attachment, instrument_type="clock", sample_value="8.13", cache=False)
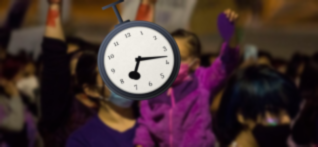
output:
7.18
